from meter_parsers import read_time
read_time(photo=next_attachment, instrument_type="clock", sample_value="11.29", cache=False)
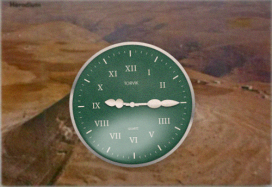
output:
9.15
